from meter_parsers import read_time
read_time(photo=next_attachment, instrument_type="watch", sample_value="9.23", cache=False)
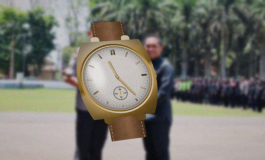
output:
11.24
